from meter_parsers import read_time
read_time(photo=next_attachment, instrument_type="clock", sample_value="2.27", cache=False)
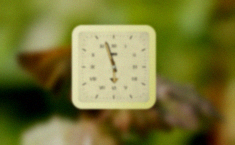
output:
5.57
